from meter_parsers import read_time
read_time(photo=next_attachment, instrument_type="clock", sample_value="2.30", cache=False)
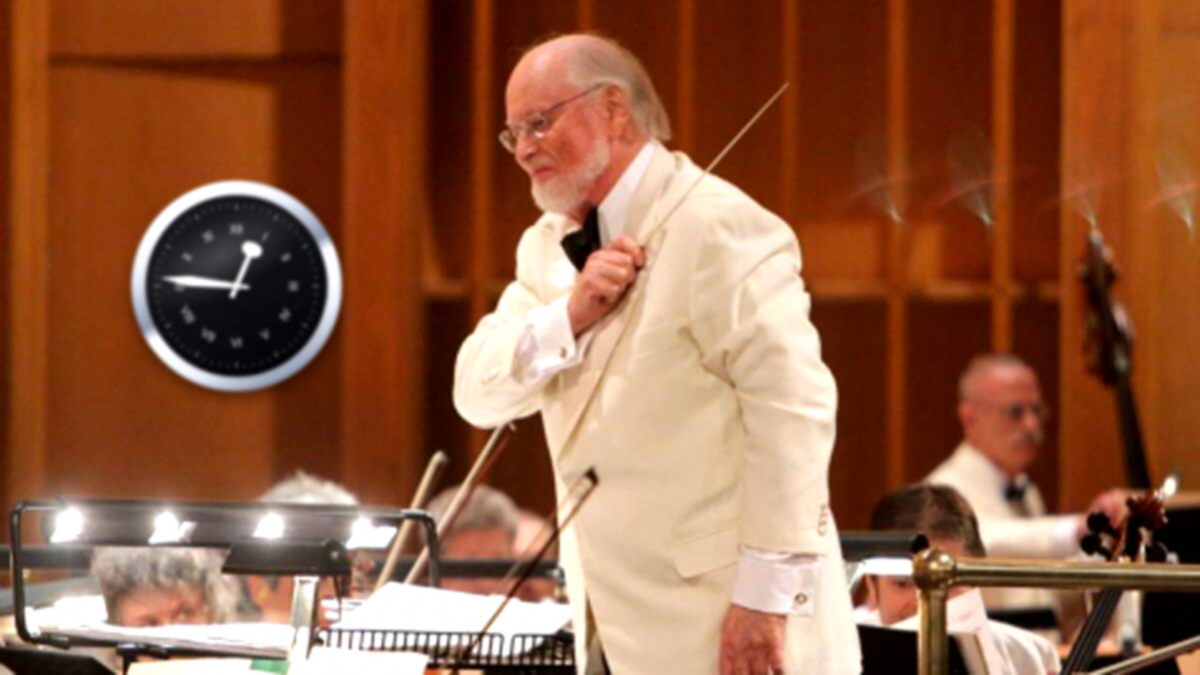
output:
12.46
